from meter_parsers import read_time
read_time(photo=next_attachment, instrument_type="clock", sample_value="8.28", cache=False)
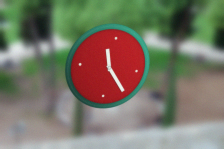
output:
11.23
